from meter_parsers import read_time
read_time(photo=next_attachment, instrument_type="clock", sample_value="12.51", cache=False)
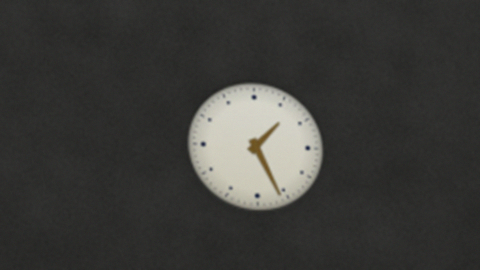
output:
1.26
